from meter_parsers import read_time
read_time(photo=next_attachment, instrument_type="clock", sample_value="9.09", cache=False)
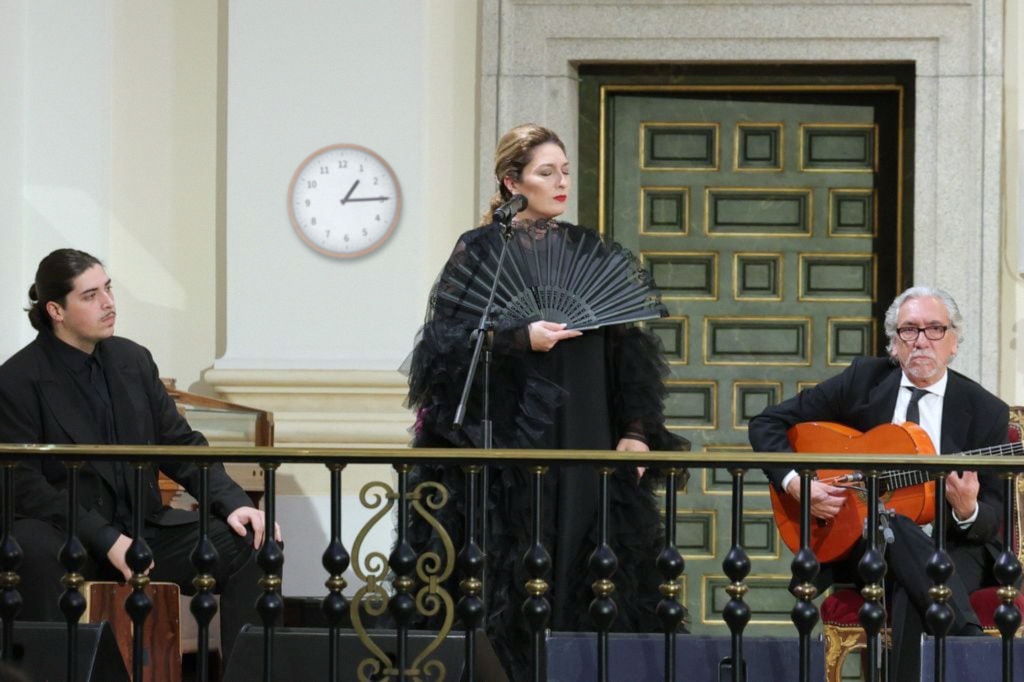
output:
1.15
